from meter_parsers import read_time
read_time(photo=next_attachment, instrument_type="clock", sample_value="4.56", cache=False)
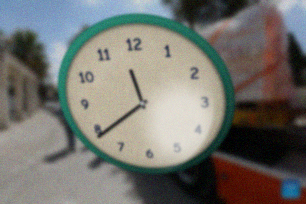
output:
11.39
